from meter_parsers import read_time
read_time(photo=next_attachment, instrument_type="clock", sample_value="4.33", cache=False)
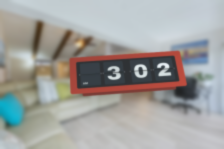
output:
3.02
